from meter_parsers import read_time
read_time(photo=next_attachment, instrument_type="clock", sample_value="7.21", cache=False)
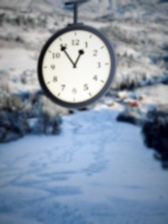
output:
12.54
